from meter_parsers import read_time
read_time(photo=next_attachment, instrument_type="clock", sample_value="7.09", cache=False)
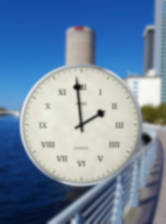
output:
1.59
